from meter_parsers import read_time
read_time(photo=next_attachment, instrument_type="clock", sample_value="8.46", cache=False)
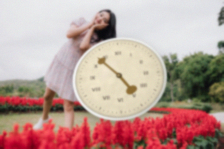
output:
4.53
